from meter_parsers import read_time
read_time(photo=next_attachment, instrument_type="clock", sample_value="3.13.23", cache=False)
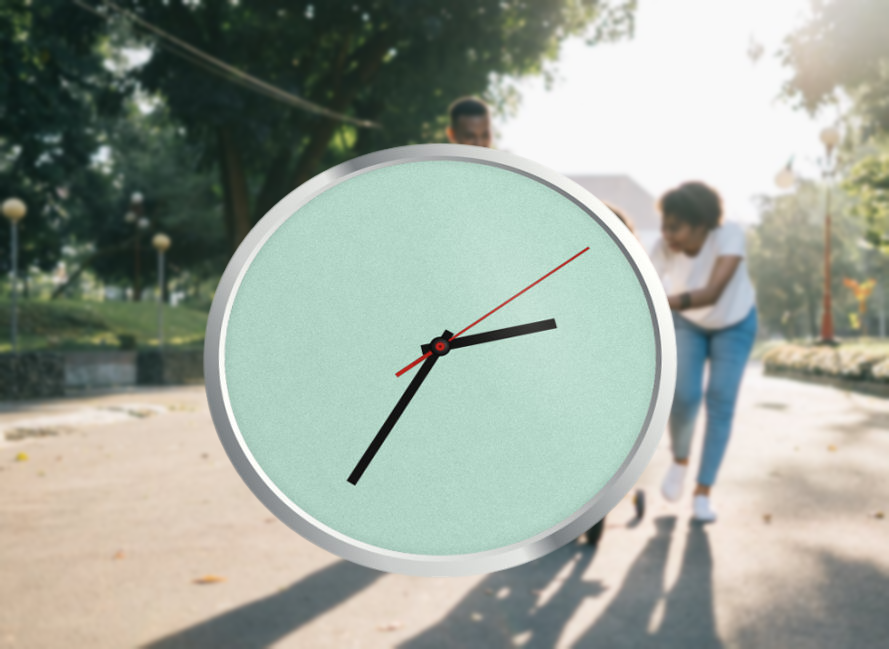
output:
2.35.09
